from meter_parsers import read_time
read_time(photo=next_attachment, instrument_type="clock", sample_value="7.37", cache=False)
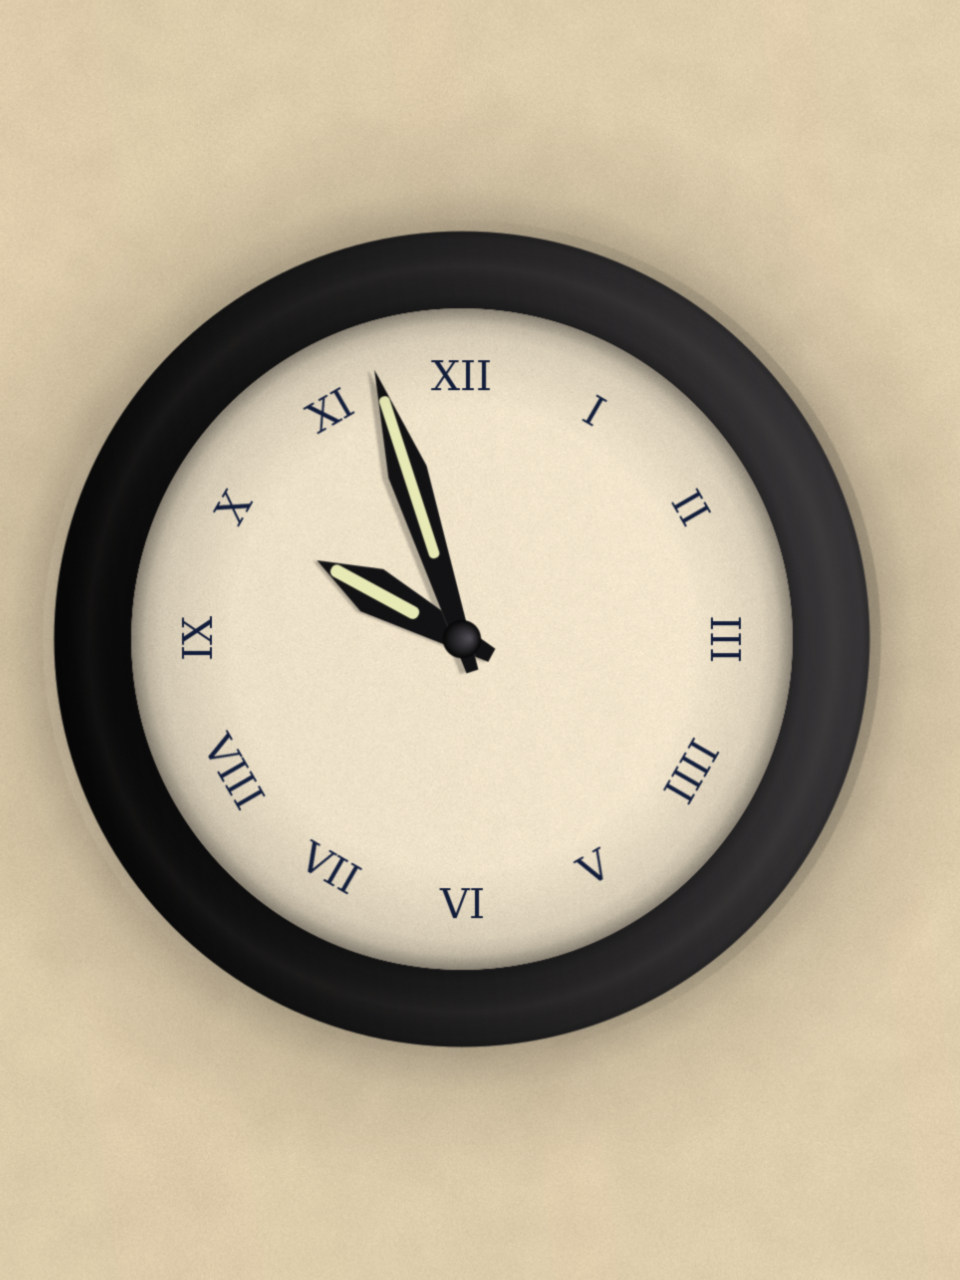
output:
9.57
